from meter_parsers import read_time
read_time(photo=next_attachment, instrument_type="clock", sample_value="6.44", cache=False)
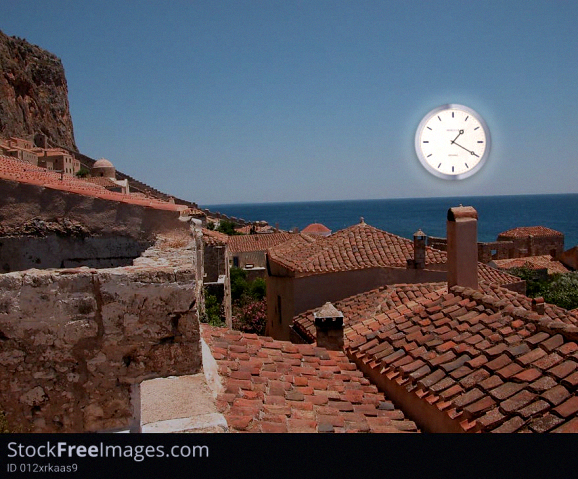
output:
1.20
